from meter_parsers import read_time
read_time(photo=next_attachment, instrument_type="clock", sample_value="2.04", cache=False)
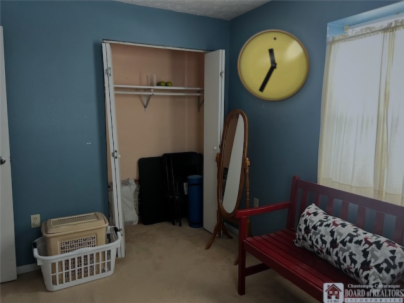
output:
11.34
